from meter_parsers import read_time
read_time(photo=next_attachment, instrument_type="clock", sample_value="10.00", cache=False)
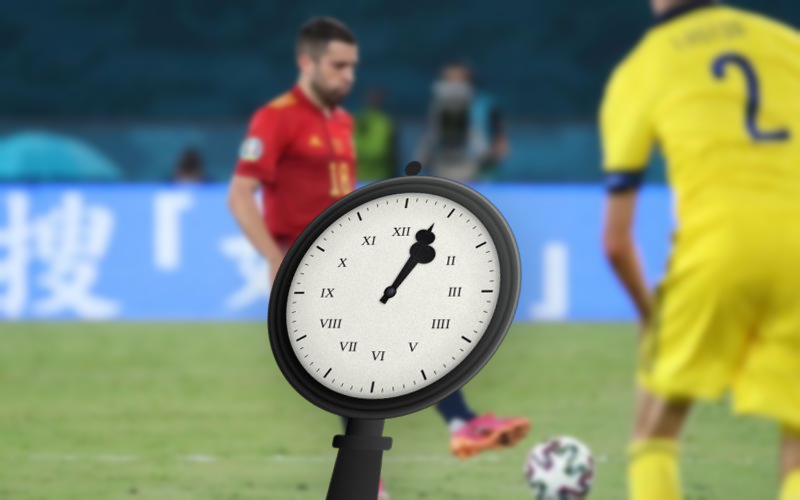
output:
1.04
